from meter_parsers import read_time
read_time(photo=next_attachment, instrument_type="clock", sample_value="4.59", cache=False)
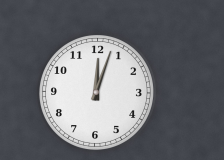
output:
12.03
